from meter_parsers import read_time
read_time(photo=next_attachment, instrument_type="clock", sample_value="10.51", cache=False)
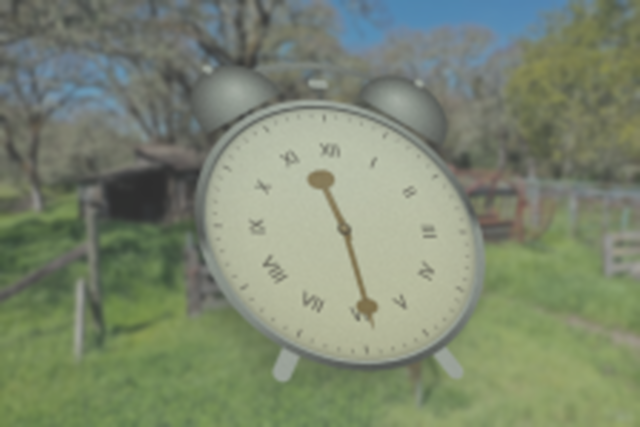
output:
11.29
